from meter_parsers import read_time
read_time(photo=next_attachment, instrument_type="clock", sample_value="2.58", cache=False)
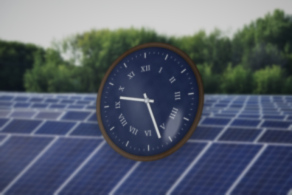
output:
9.27
